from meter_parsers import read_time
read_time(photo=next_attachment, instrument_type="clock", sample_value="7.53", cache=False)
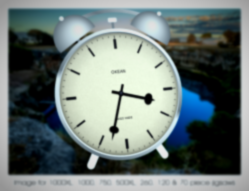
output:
3.33
